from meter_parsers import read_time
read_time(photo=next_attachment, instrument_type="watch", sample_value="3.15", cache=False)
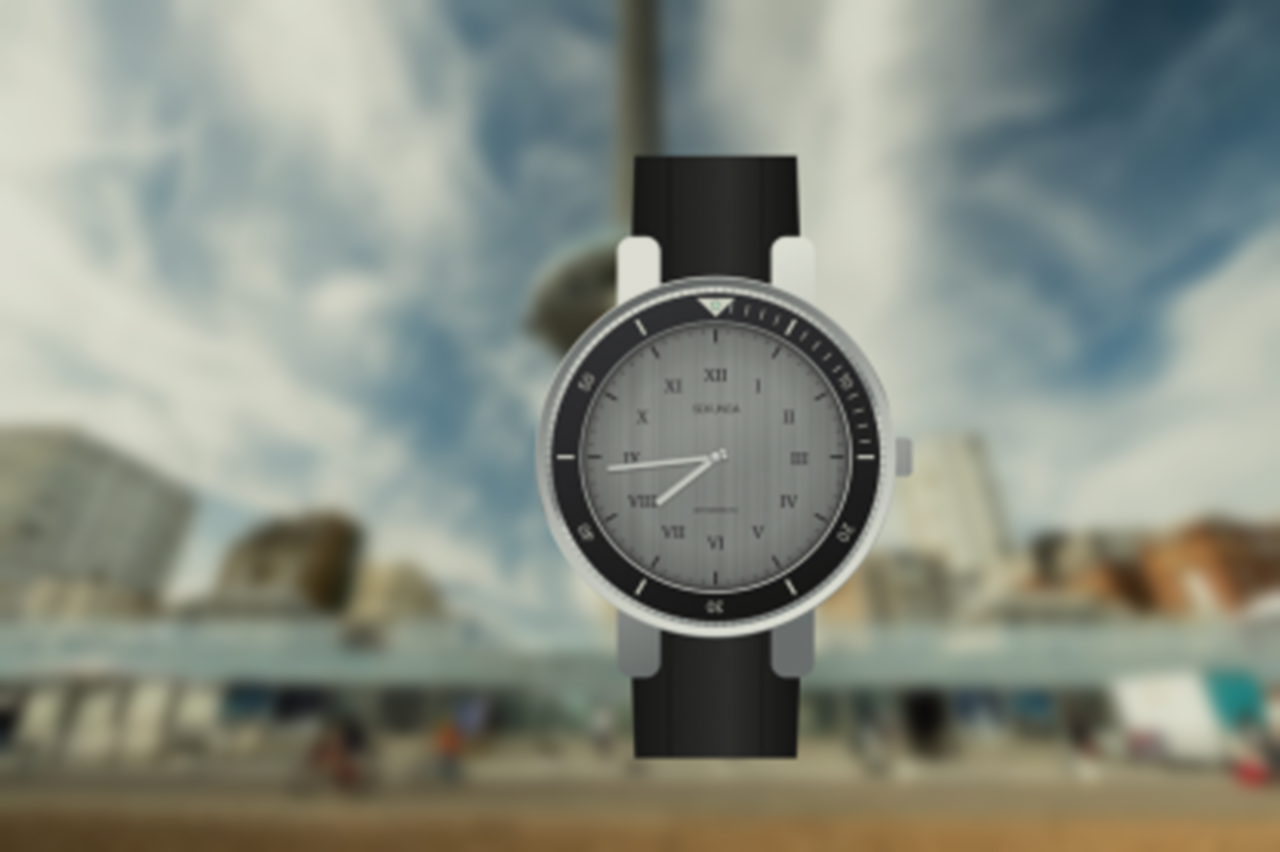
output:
7.44
